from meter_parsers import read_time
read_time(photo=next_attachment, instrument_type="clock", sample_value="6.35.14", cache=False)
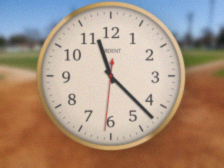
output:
11.22.31
